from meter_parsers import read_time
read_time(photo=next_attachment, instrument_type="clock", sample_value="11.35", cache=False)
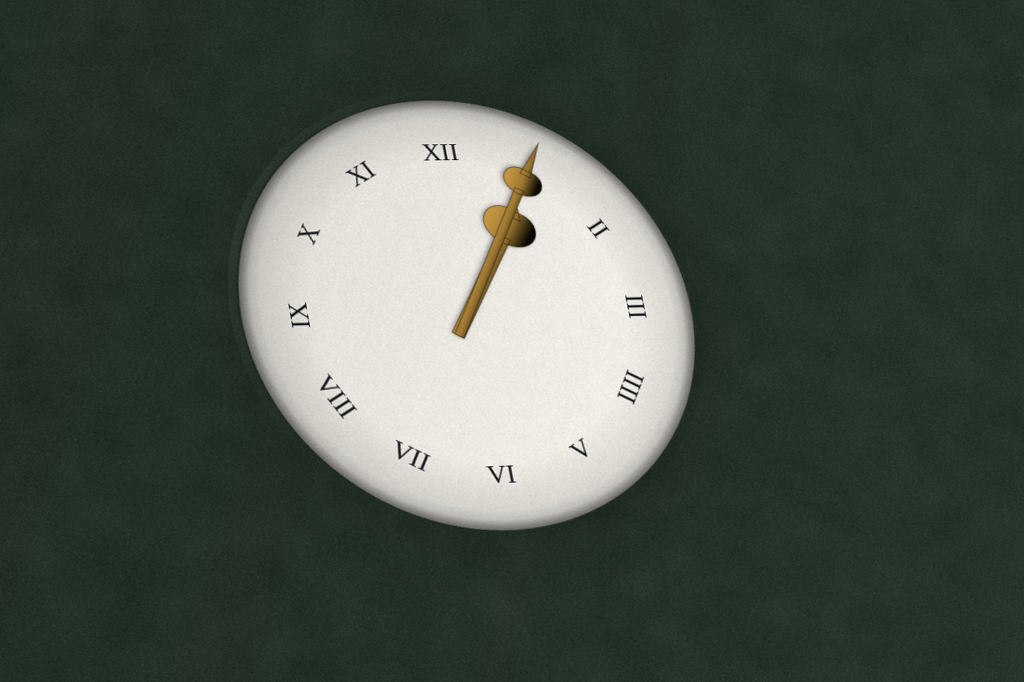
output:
1.05
